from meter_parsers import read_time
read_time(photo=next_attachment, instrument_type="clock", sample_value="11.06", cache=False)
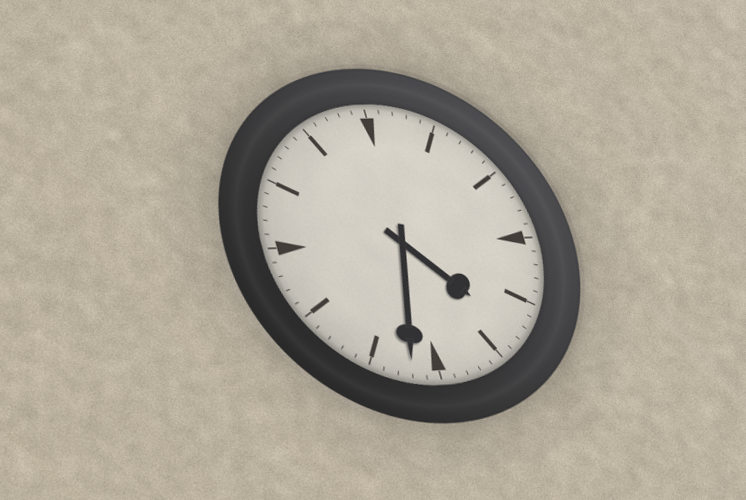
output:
4.32
